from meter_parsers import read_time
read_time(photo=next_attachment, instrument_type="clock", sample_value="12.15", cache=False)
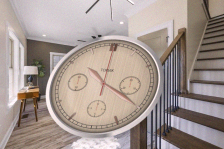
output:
10.20
